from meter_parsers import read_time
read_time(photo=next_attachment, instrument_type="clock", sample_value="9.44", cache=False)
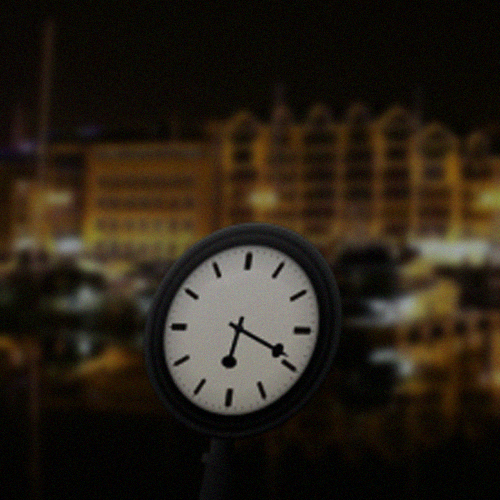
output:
6.19
